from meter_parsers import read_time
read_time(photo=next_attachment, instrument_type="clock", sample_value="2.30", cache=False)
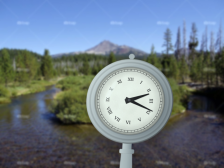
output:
2.19
